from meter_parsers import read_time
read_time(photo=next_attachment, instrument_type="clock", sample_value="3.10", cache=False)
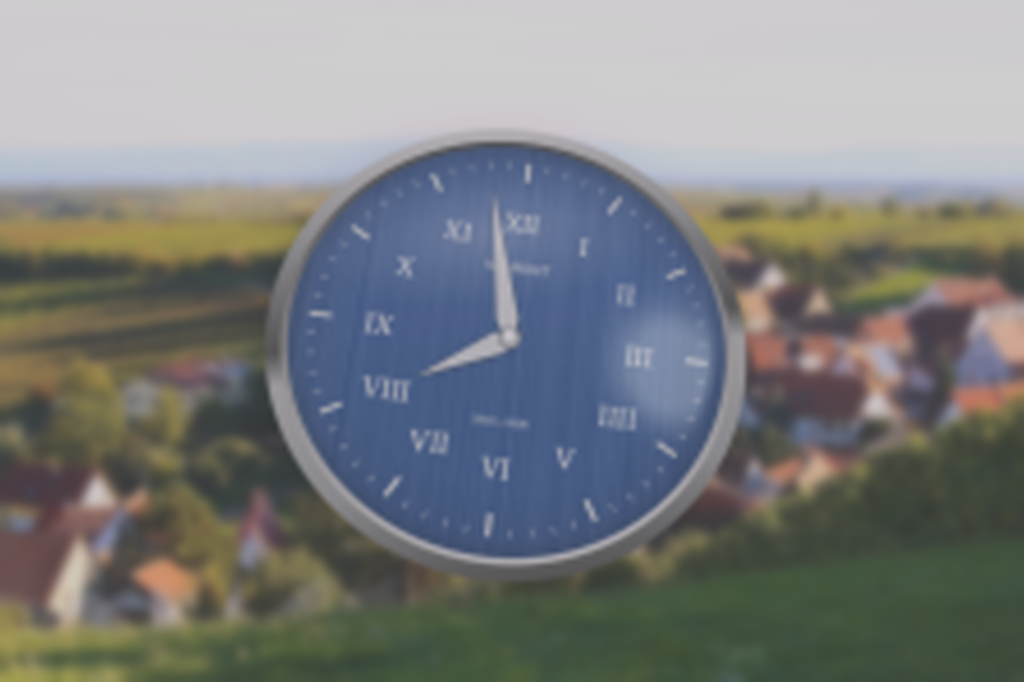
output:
7.58
